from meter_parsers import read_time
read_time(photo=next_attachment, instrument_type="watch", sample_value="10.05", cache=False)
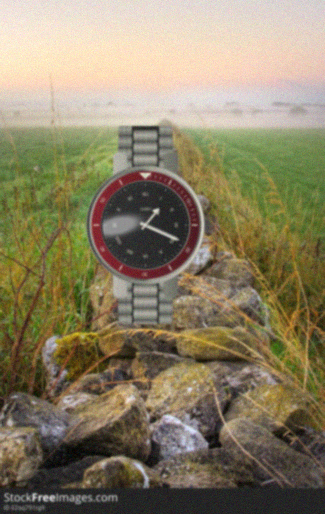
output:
1.19
